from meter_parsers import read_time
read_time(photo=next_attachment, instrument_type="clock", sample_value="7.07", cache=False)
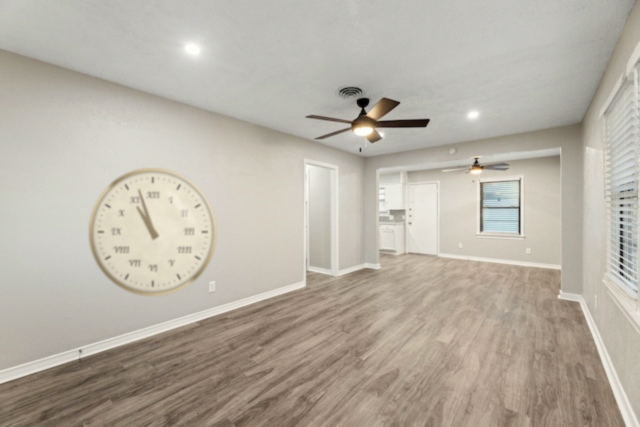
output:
10.57
